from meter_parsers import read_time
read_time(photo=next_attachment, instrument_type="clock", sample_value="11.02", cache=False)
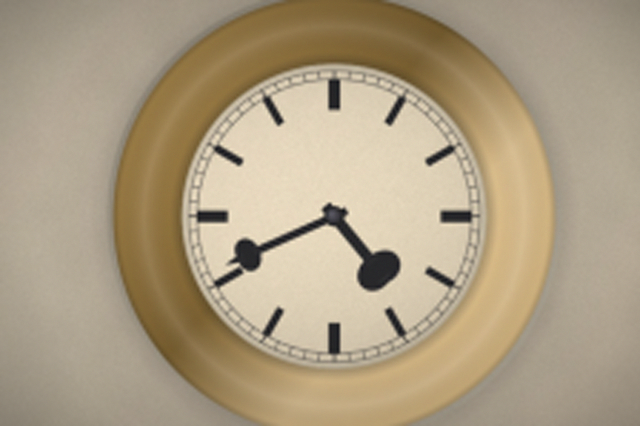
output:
4.41
